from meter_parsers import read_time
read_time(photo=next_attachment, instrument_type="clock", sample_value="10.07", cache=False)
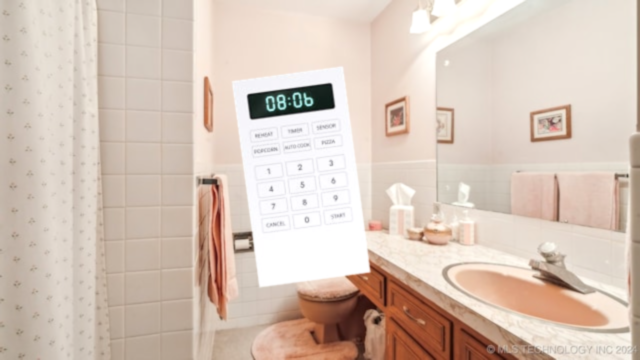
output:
8.06
